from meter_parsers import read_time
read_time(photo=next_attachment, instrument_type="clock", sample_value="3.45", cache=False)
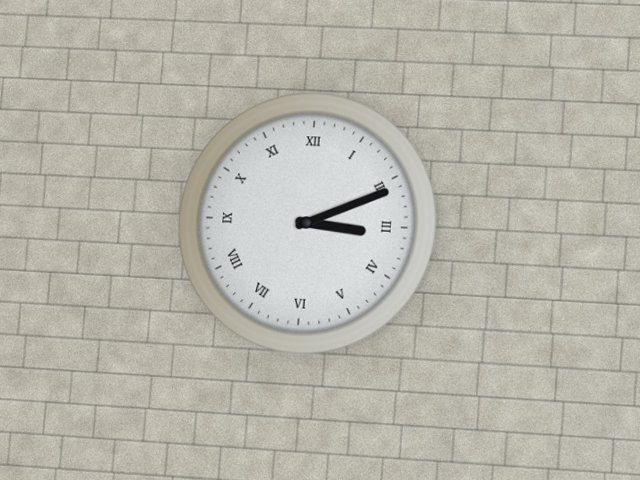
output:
3.11
